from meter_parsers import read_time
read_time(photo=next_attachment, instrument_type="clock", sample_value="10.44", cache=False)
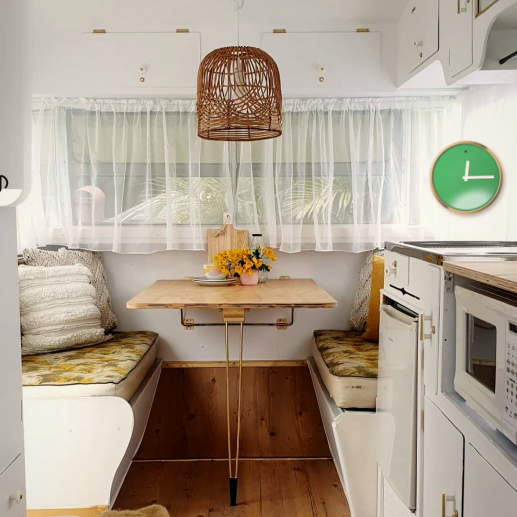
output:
12.15
